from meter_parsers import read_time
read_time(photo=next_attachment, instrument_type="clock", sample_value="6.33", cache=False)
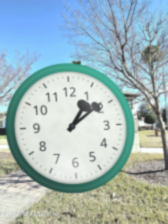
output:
1.09
